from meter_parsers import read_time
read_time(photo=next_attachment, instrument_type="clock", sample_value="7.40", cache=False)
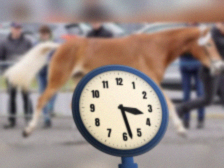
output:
3.28
